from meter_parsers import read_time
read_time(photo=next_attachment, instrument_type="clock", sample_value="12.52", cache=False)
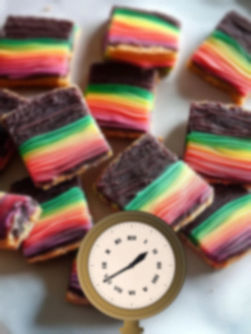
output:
1.40
